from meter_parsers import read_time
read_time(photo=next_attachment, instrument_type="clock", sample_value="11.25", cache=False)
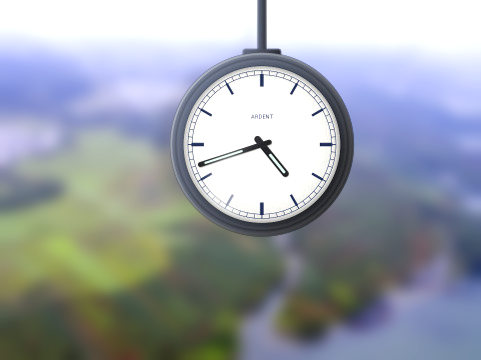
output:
4.42
